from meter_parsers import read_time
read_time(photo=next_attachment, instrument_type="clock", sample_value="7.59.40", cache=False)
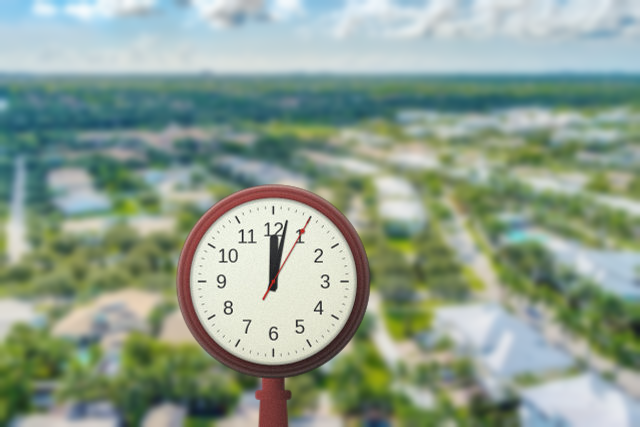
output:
12.02.05
